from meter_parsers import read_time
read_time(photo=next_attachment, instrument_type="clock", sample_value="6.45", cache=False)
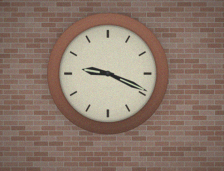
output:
9.19
